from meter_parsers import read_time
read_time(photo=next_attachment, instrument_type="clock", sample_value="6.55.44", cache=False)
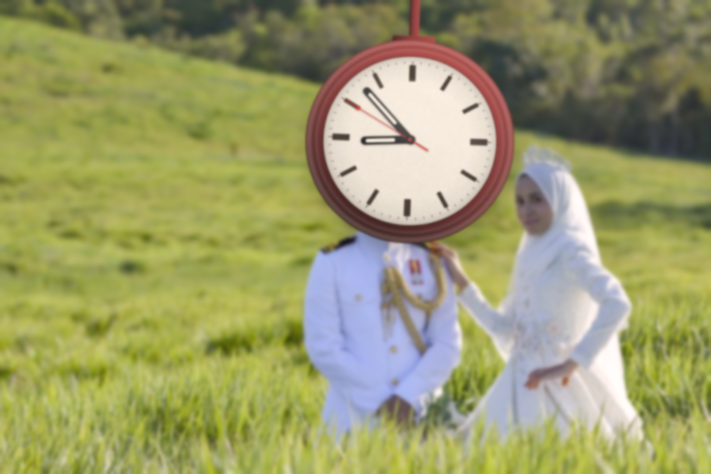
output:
8.52.50
